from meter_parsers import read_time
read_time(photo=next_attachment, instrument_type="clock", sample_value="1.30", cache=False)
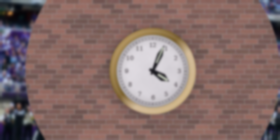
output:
4.04
